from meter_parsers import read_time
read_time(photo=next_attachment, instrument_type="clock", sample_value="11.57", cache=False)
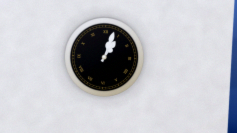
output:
1.03
